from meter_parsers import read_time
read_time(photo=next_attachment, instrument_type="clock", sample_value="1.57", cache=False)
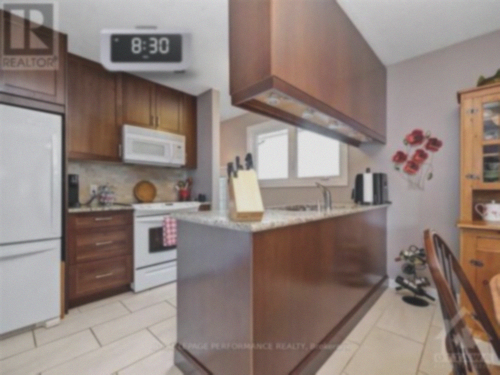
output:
8.30
